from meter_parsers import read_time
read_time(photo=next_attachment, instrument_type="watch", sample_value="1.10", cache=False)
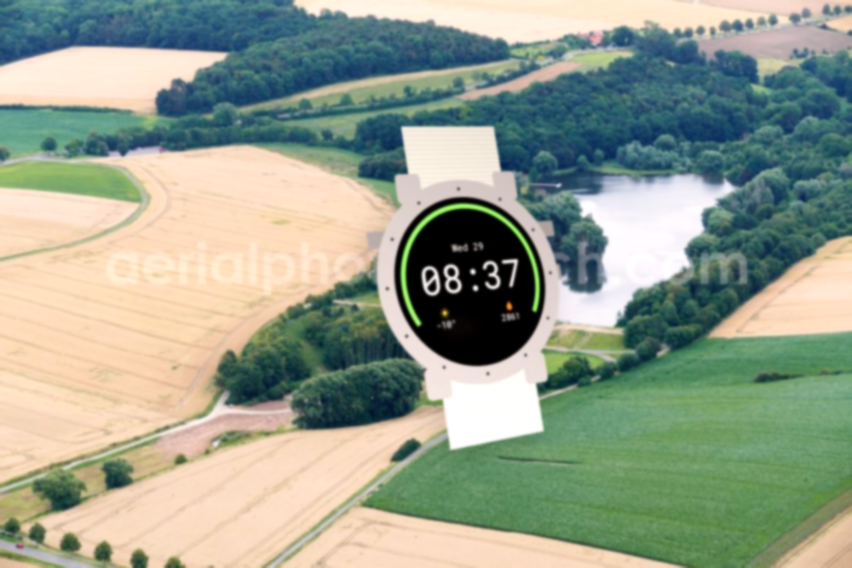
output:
8.37
